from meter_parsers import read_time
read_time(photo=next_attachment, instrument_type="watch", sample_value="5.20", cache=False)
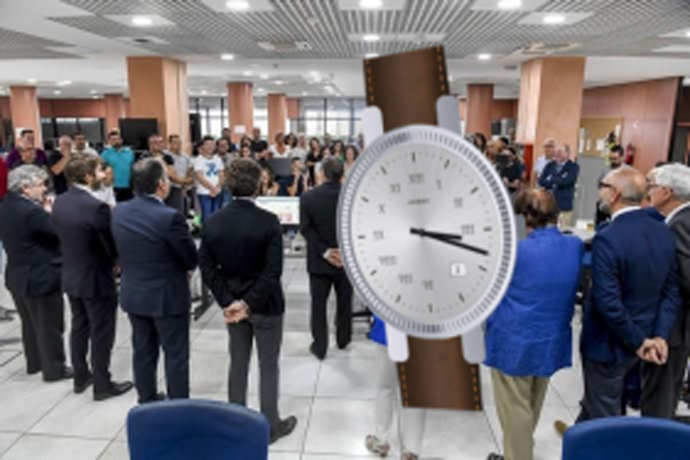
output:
3.18
